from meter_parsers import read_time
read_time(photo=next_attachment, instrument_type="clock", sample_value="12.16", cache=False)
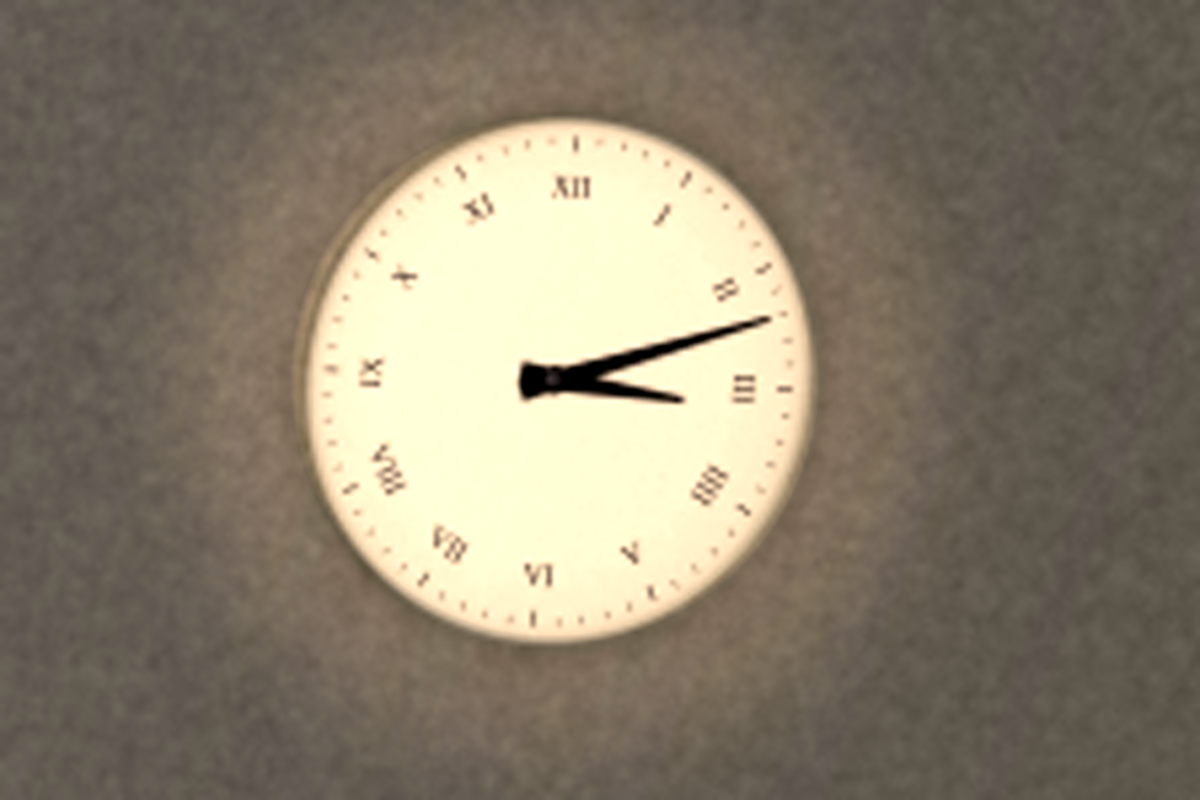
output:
3.12
